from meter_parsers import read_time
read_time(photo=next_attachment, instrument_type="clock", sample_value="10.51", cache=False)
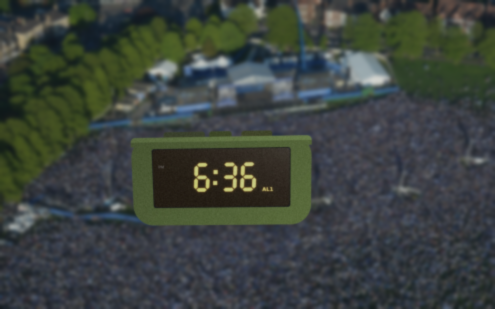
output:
6.36
